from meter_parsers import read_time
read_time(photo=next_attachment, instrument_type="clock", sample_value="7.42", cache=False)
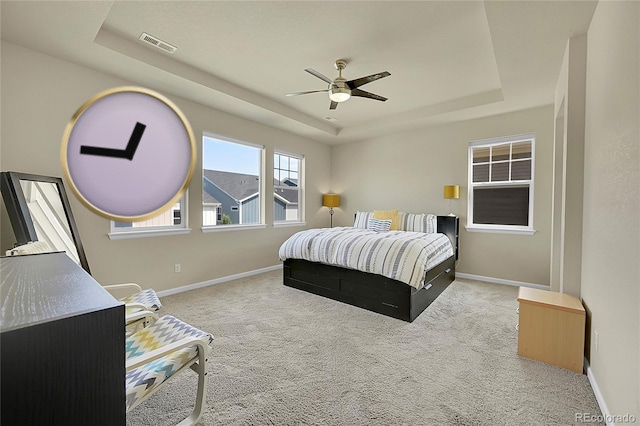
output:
12.46
